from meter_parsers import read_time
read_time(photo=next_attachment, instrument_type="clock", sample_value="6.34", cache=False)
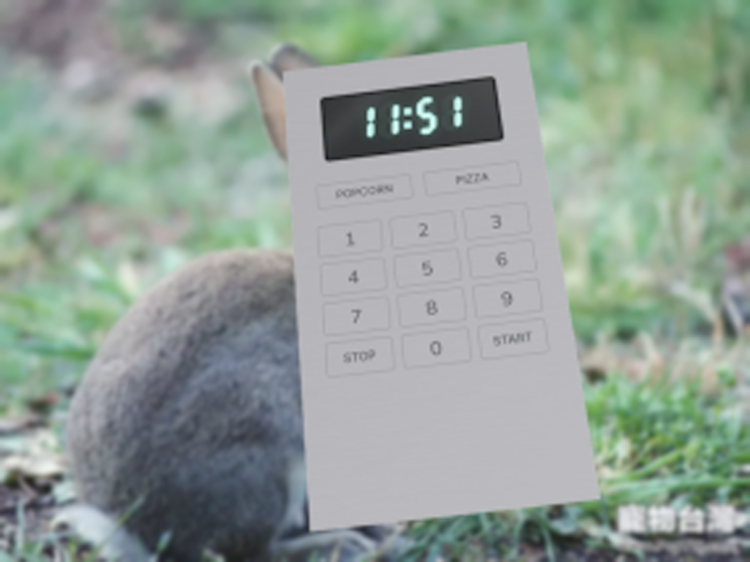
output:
11.51
